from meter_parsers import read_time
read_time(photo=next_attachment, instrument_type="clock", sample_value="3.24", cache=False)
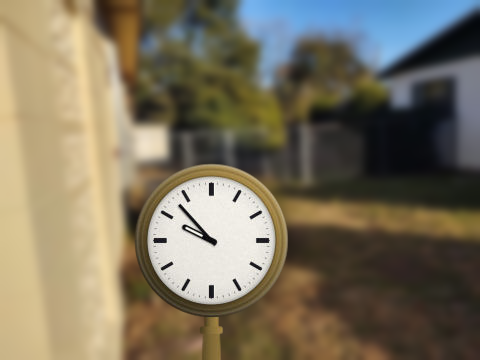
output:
9.53
